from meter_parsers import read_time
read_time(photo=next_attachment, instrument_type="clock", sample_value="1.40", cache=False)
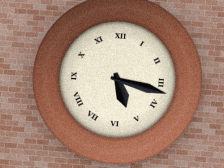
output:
5.17
